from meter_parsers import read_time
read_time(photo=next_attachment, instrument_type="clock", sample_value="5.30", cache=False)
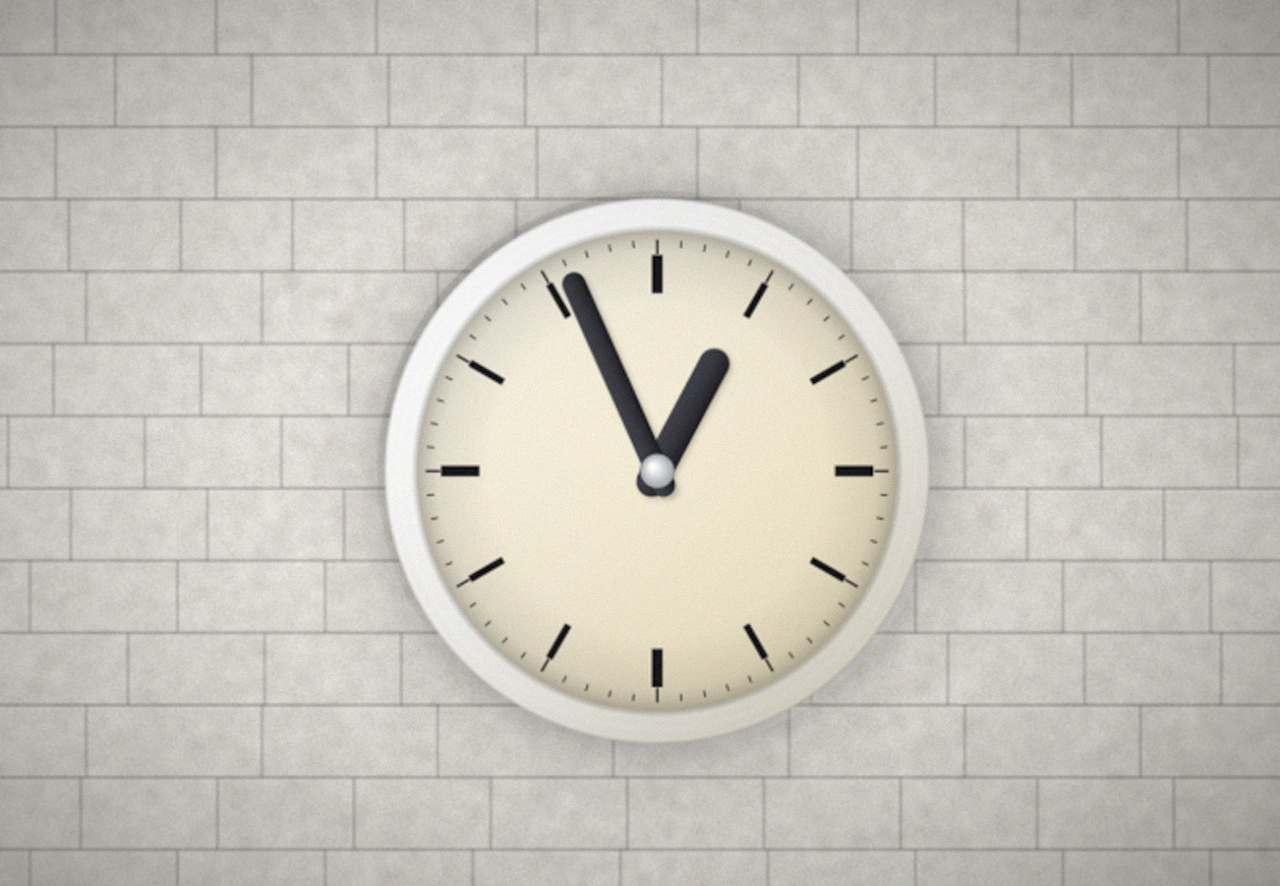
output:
12.56
